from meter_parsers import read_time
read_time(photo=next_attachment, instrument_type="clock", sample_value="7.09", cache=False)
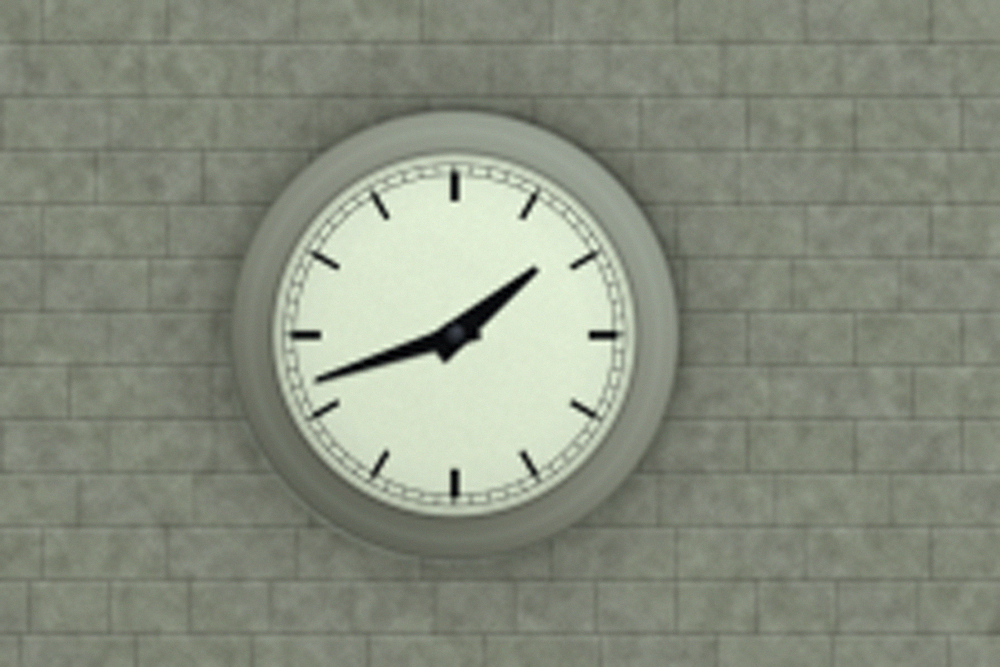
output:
1.42
